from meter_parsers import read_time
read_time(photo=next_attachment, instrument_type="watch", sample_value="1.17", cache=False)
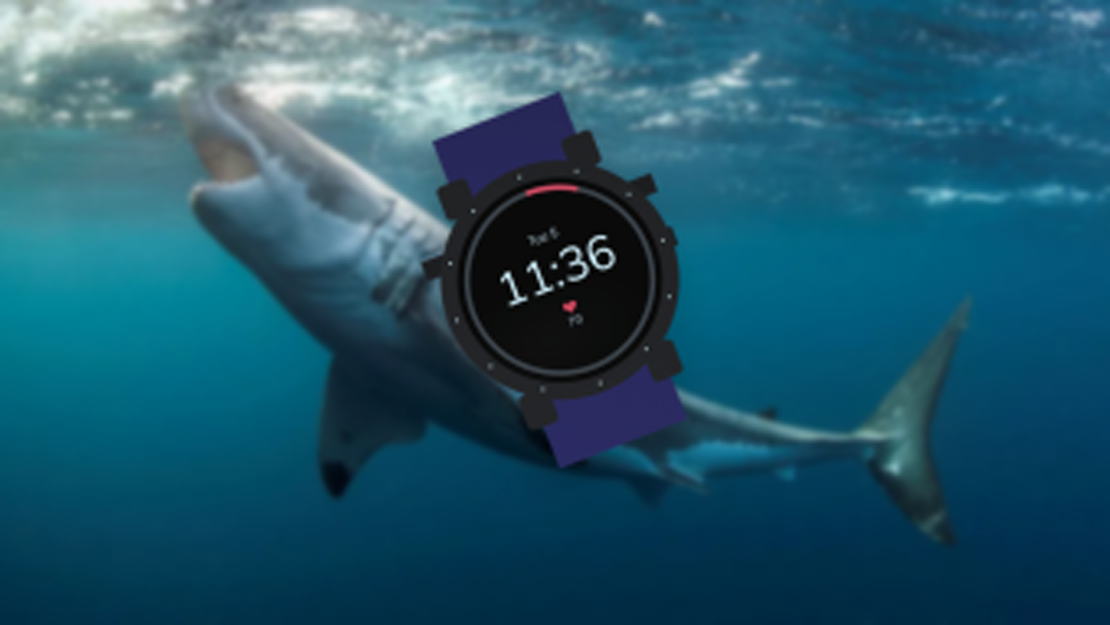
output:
11.36
